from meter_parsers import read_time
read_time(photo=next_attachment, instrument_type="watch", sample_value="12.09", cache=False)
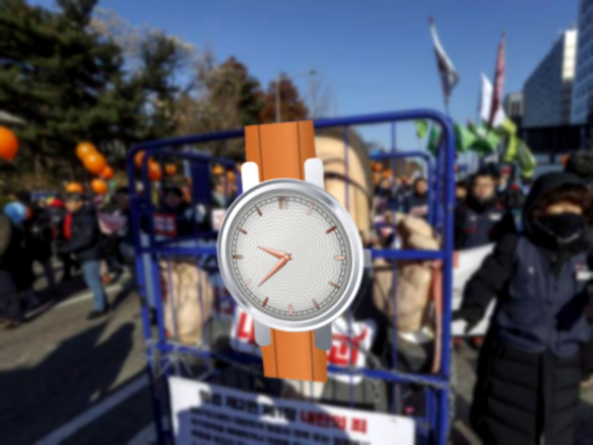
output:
9.38
